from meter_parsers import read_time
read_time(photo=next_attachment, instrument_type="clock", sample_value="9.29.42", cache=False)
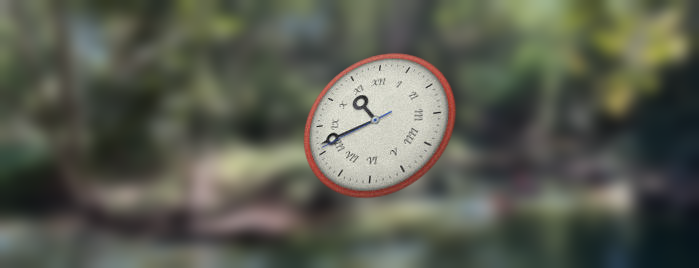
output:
10.41.41
